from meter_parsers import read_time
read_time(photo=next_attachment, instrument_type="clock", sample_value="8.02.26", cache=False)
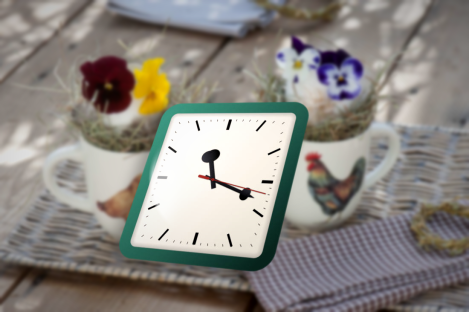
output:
11.18.17
